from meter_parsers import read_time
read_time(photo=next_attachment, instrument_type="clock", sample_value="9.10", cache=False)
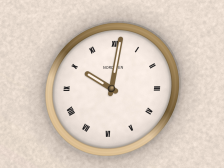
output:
10.01
